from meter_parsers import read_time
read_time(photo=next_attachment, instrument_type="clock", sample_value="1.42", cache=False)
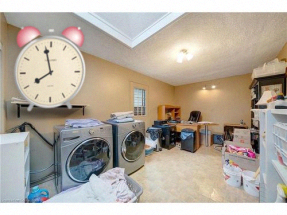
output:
7.58
